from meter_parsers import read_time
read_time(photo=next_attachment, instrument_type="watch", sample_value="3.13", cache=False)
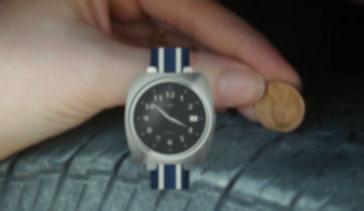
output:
3.52
